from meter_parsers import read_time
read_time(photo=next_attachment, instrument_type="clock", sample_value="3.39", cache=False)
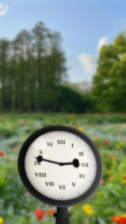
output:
2.47
